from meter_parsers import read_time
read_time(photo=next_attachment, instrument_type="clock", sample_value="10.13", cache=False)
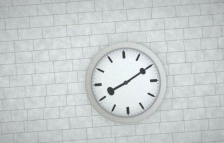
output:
8.10
